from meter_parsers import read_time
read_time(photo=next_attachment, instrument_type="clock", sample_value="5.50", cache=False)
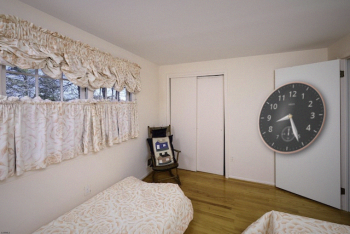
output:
8.26
